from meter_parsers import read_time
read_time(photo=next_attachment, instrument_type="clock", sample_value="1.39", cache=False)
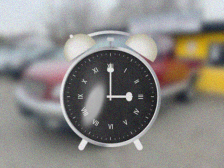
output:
3.00
